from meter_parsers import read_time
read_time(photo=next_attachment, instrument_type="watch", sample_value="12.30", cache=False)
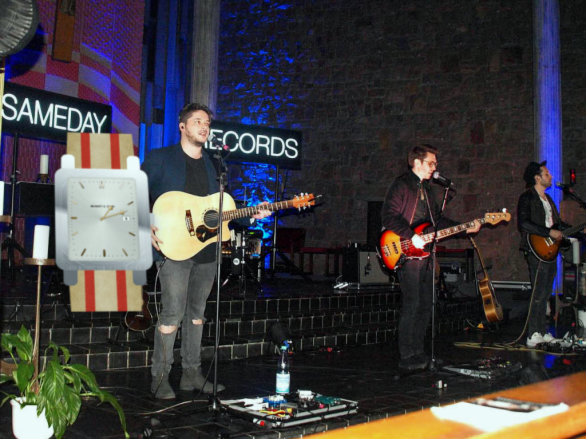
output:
1.12
